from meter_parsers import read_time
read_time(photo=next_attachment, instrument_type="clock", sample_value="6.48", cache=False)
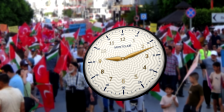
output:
9.12
